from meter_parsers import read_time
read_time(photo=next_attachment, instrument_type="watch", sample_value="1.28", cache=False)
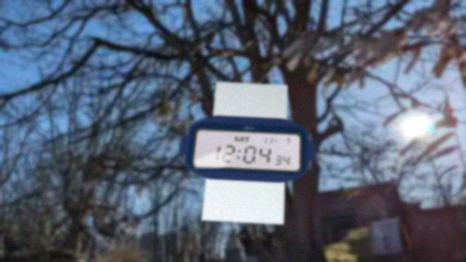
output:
12.04
